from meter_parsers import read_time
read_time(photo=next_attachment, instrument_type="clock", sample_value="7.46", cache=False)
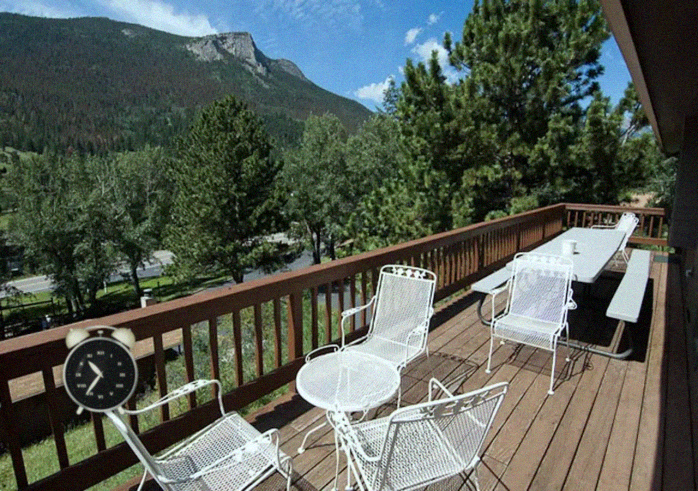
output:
10.36
